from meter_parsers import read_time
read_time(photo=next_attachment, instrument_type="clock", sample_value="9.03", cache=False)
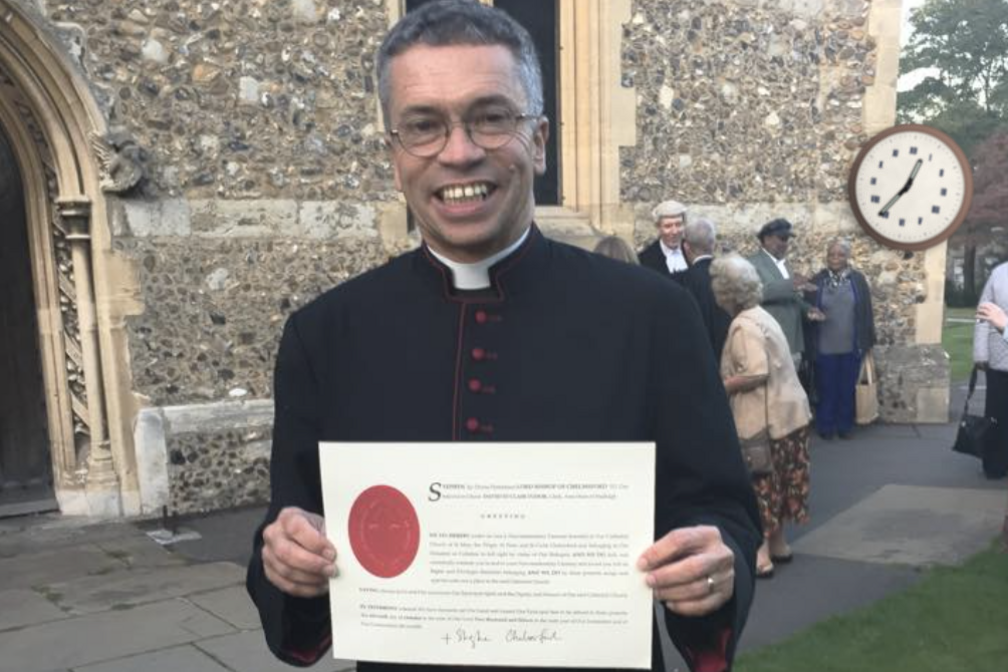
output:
12.36
